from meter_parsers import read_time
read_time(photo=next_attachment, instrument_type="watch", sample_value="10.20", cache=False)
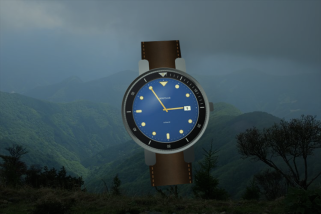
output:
2.55
